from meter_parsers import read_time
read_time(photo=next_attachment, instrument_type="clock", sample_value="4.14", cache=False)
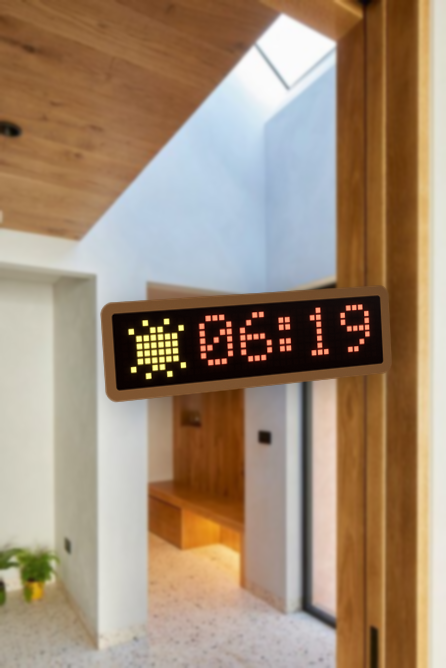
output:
6.19
